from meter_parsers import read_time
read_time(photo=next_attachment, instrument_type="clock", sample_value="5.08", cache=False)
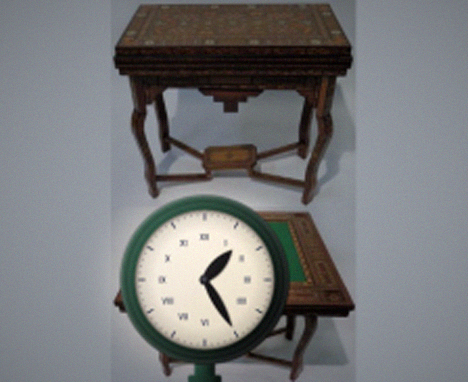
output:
1.25
